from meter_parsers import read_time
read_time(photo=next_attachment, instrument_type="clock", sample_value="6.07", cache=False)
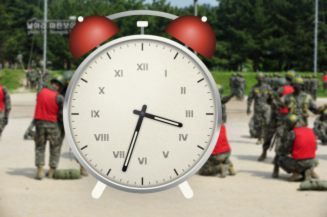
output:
3.33
